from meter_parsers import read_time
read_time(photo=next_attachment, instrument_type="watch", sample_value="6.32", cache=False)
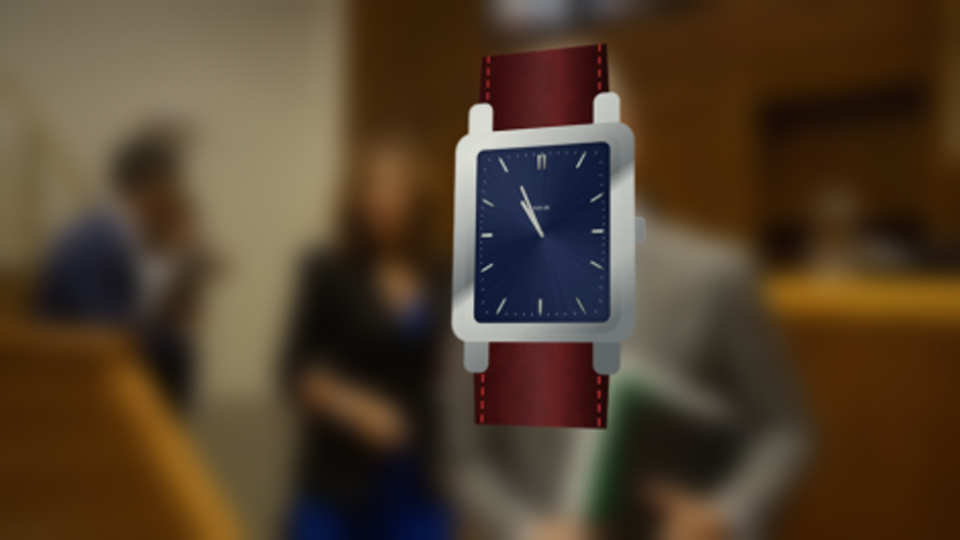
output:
10.56
